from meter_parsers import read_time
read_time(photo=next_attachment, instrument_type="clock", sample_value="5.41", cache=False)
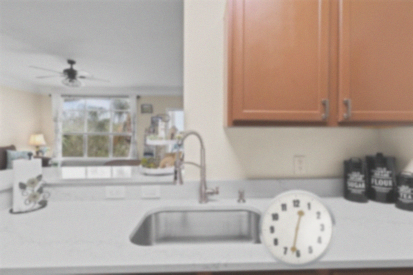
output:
12.32
